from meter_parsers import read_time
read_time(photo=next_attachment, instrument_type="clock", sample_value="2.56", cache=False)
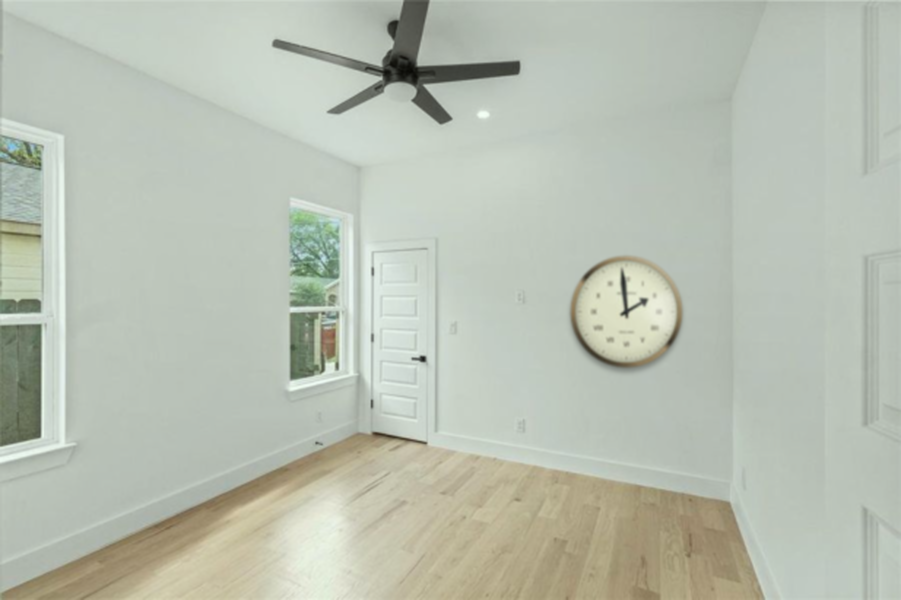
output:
1.59
